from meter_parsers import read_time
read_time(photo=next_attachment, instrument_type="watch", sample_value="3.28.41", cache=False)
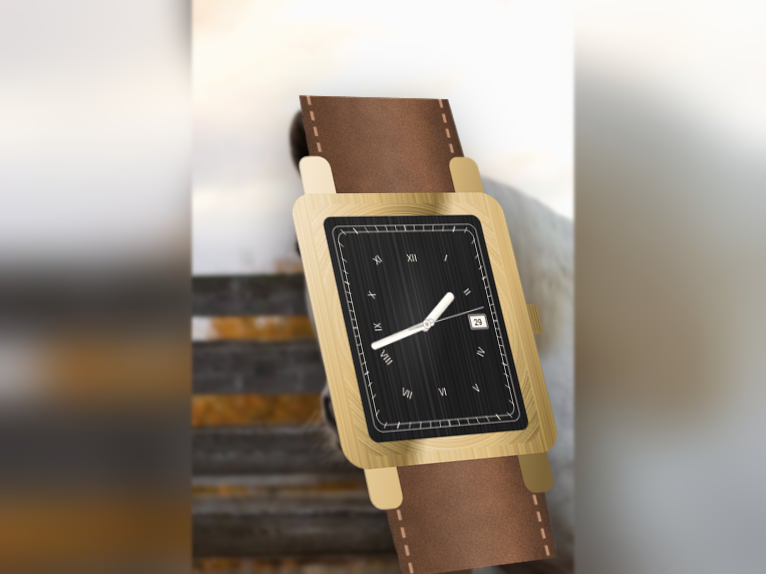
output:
1.42.13
